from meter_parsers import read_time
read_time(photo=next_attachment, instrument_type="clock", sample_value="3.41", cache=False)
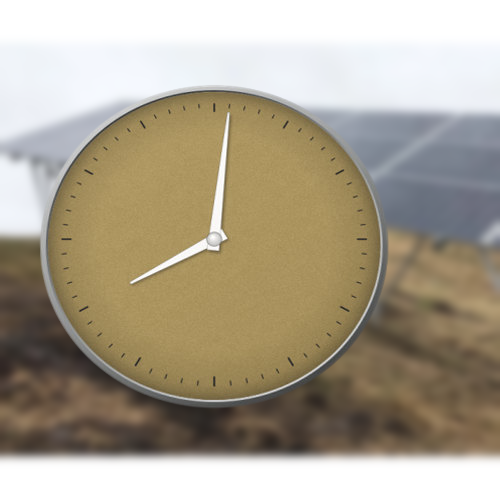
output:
8.01
